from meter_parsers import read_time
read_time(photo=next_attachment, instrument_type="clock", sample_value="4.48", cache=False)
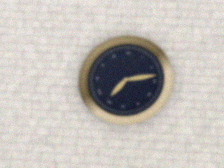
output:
7.13
